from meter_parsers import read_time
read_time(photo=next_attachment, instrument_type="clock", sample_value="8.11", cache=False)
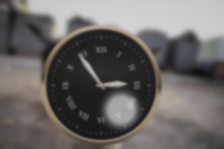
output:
2.54
